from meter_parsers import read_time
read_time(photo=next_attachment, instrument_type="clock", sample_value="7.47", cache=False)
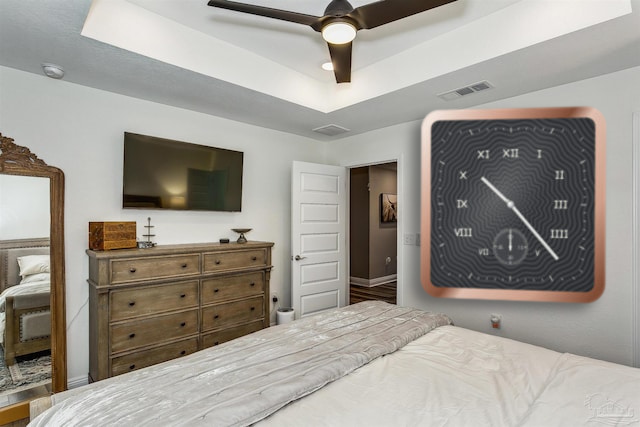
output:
10.23
